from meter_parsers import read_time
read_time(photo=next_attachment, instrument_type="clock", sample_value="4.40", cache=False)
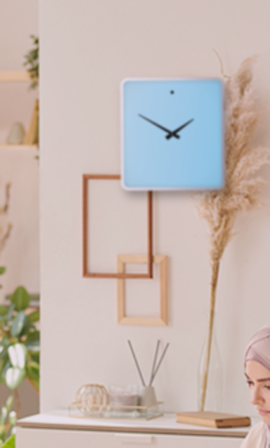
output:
1.50
